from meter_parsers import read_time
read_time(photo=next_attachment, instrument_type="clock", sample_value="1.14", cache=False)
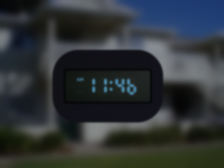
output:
11.46
